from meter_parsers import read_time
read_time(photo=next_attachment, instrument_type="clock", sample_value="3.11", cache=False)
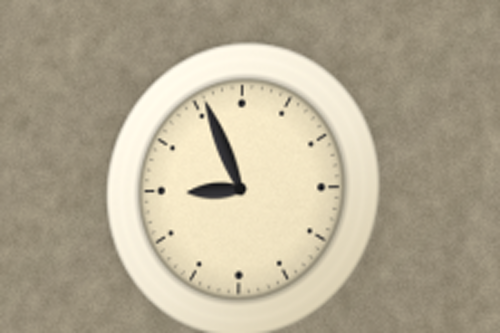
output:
8.56
